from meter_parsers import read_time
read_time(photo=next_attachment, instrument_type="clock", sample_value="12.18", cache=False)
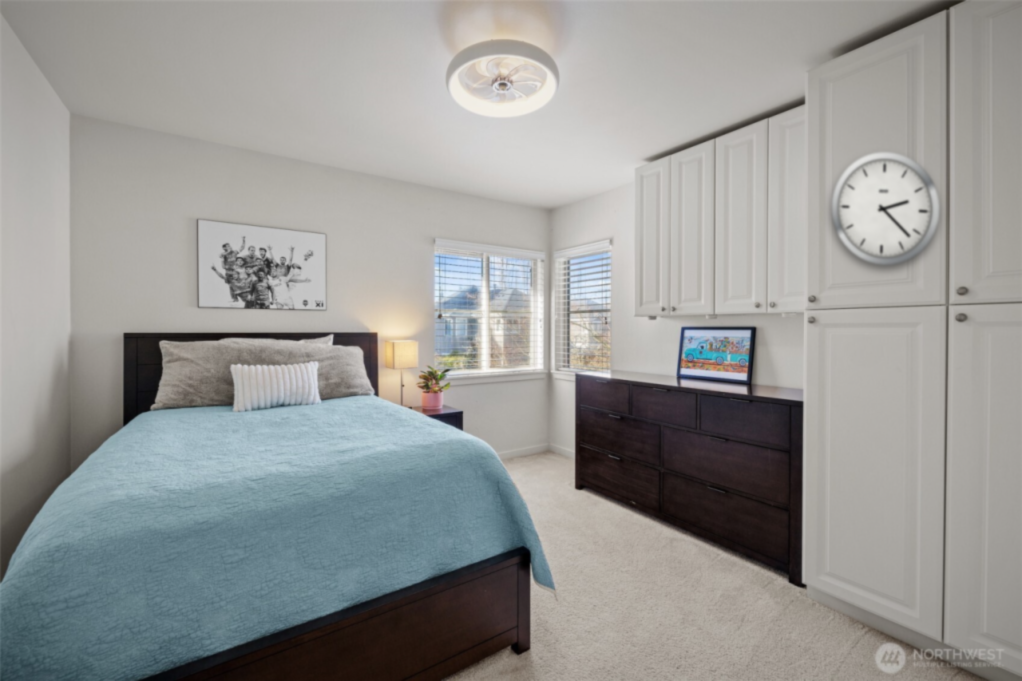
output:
2.22
